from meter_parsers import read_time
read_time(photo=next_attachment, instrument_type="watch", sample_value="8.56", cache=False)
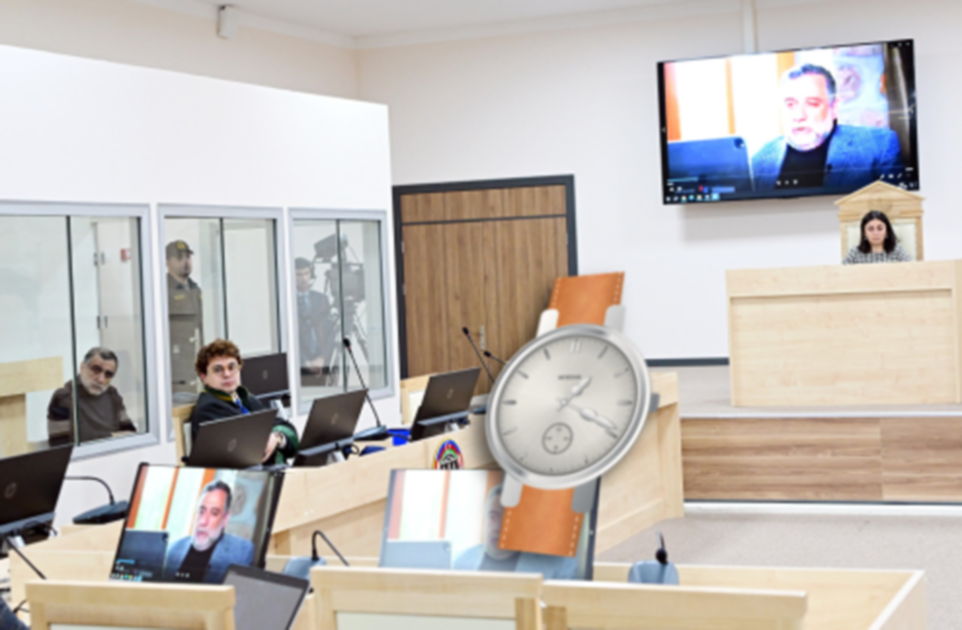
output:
1.19
